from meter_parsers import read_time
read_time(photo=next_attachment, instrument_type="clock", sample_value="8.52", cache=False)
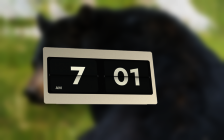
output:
7.01
